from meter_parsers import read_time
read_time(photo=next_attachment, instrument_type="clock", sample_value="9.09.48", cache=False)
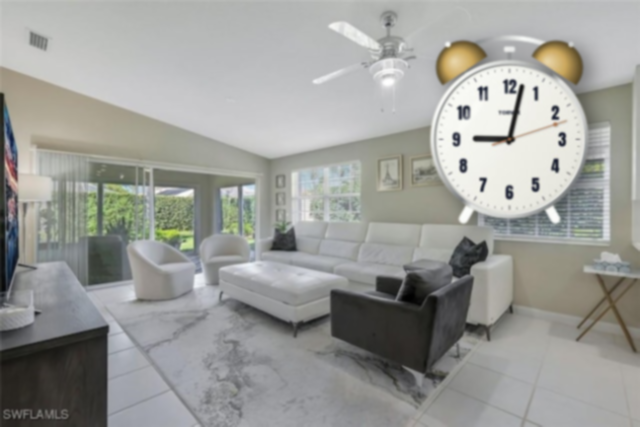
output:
9.02.12
